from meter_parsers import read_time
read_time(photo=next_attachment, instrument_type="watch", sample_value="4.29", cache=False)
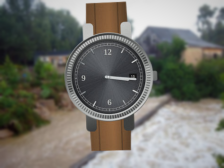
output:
3.16
